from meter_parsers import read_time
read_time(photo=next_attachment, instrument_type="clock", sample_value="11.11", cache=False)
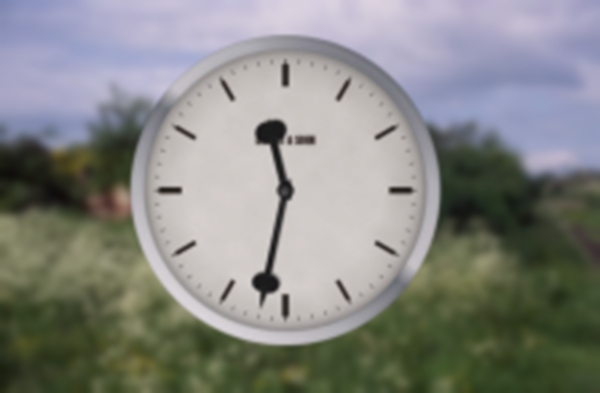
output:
11.32
